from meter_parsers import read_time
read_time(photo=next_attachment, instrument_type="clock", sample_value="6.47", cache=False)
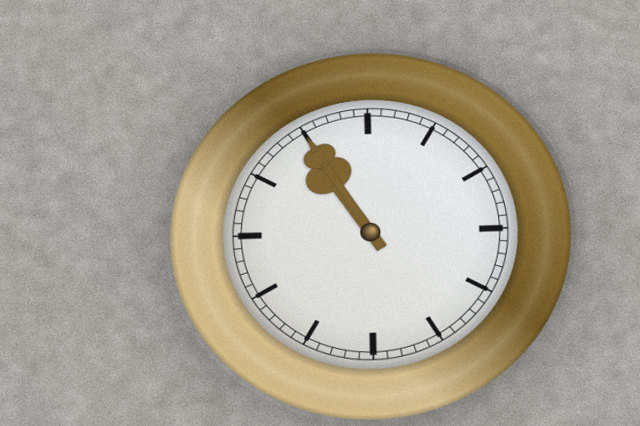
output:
10.55
